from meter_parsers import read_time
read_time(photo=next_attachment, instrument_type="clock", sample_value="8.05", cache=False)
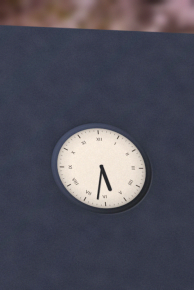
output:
5.32
